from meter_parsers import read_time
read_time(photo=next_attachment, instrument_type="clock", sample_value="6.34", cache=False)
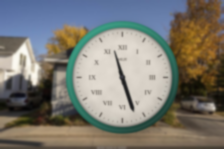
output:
11.27
